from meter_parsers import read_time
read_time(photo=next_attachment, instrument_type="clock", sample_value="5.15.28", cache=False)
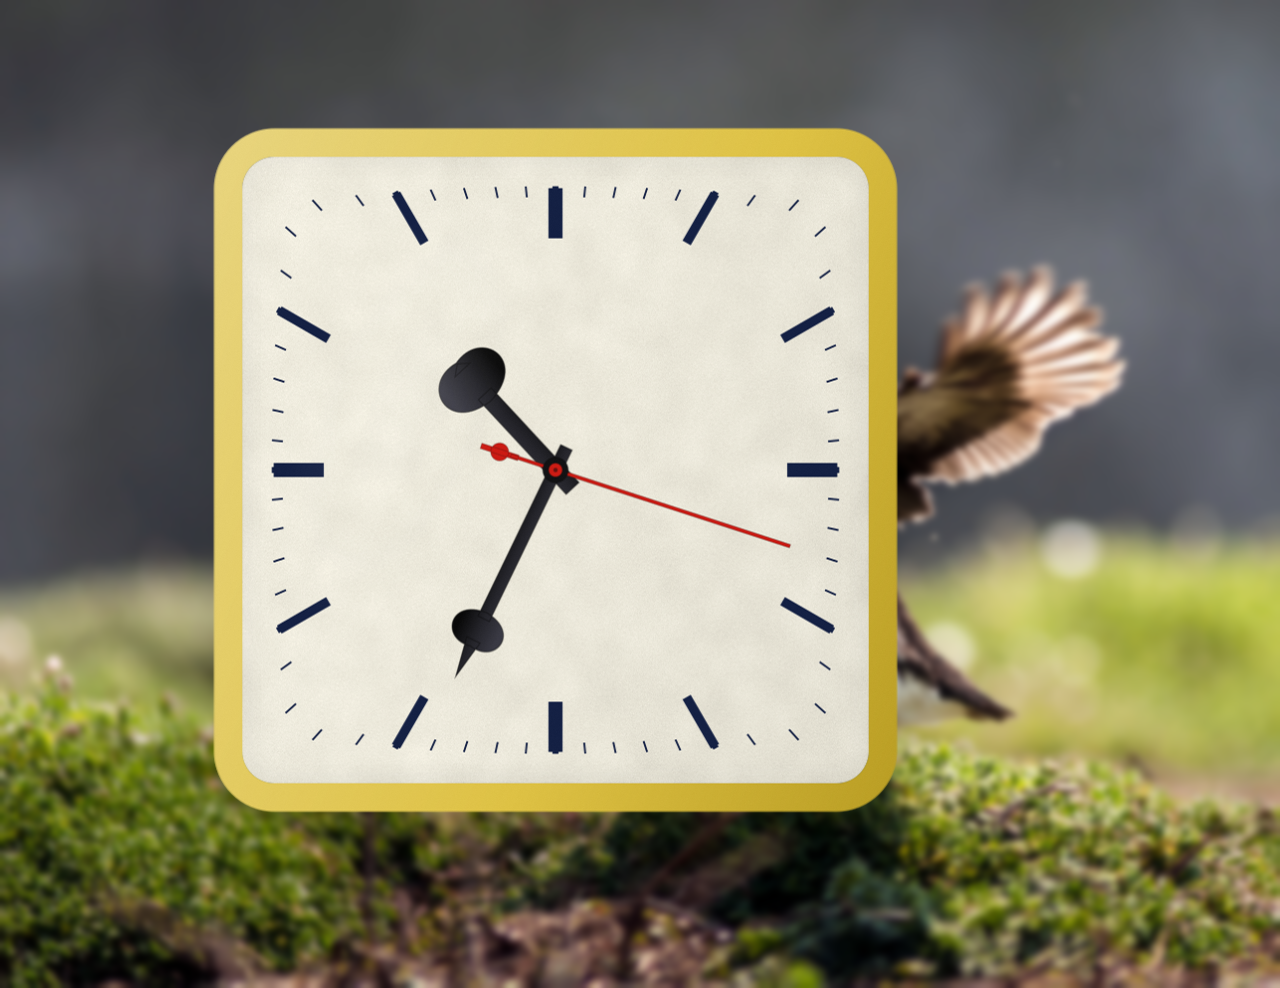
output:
10.34.18
